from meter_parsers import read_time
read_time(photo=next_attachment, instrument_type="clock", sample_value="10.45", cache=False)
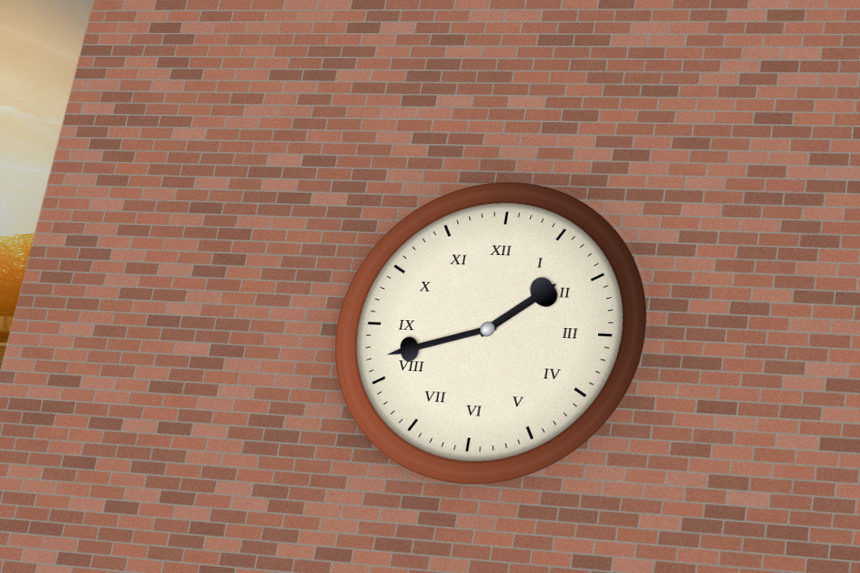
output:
1.42
